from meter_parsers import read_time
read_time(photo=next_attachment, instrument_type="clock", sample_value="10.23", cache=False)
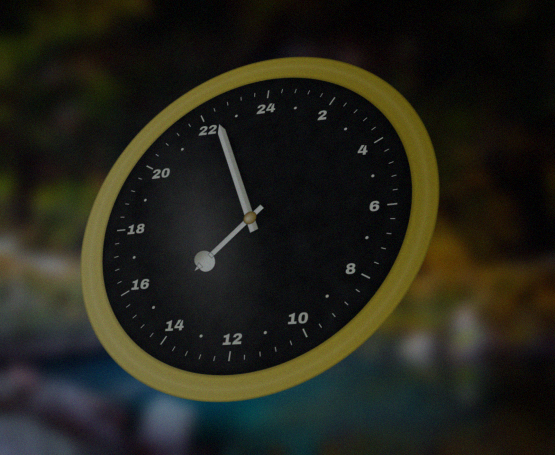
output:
14.56
